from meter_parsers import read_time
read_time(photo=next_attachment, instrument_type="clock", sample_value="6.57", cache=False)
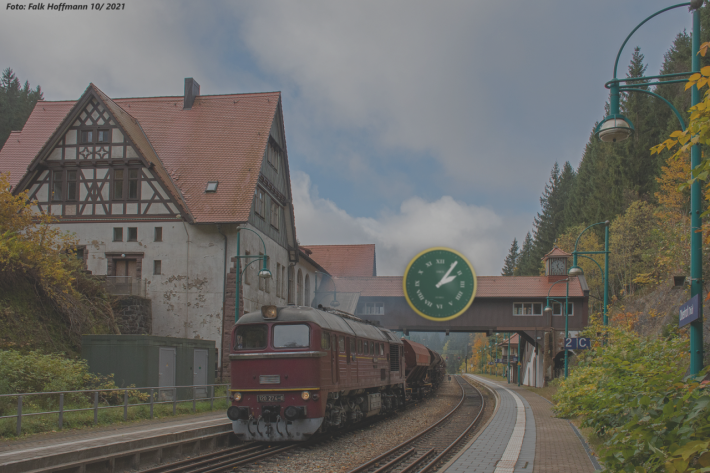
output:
2.06
